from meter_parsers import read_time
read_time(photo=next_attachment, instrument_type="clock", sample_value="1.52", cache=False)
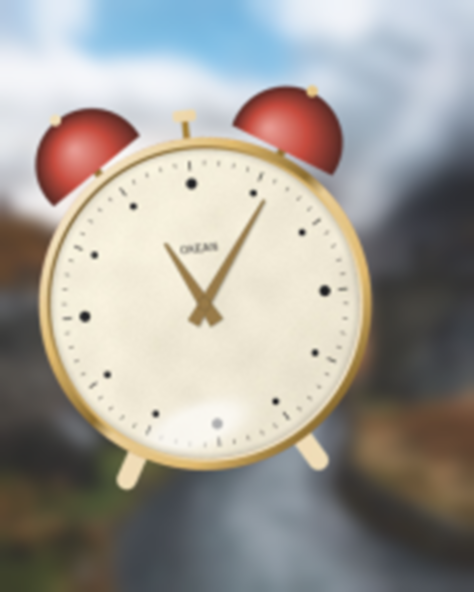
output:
11.06
